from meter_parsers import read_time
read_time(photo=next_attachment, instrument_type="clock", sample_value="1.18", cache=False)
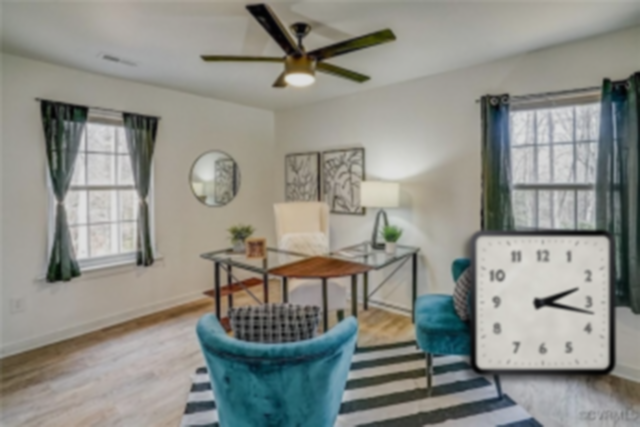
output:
2.17
